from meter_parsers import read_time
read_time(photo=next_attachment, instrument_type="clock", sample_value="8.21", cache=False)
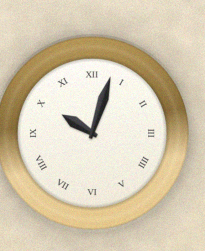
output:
10.03
